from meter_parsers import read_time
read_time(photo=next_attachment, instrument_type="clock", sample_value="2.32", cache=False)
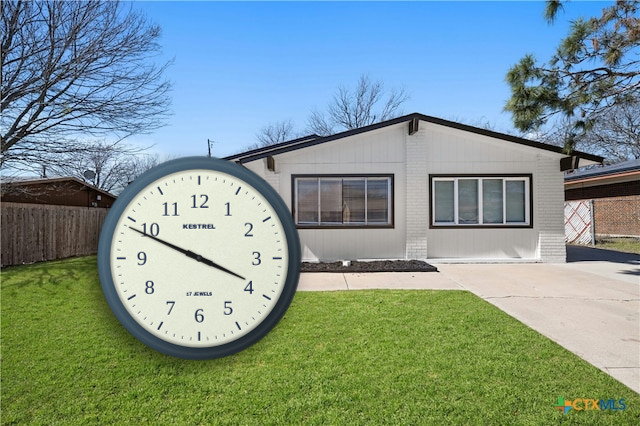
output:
3.49
